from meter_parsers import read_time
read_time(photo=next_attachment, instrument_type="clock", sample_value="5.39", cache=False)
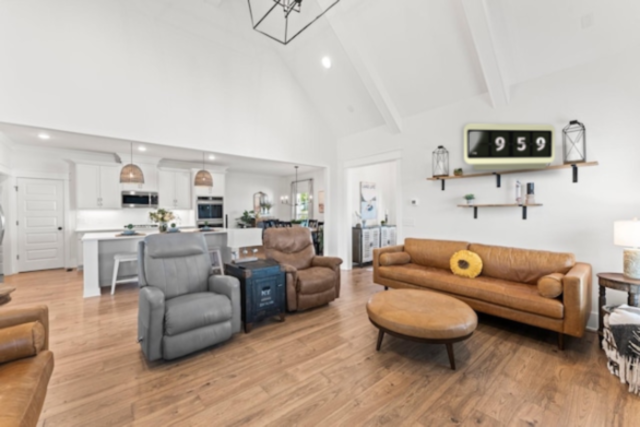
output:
9.59
